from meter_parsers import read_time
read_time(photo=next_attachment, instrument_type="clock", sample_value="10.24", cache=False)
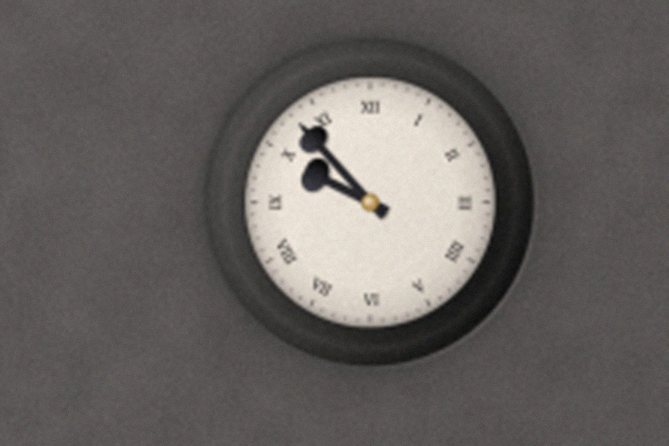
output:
9.53
